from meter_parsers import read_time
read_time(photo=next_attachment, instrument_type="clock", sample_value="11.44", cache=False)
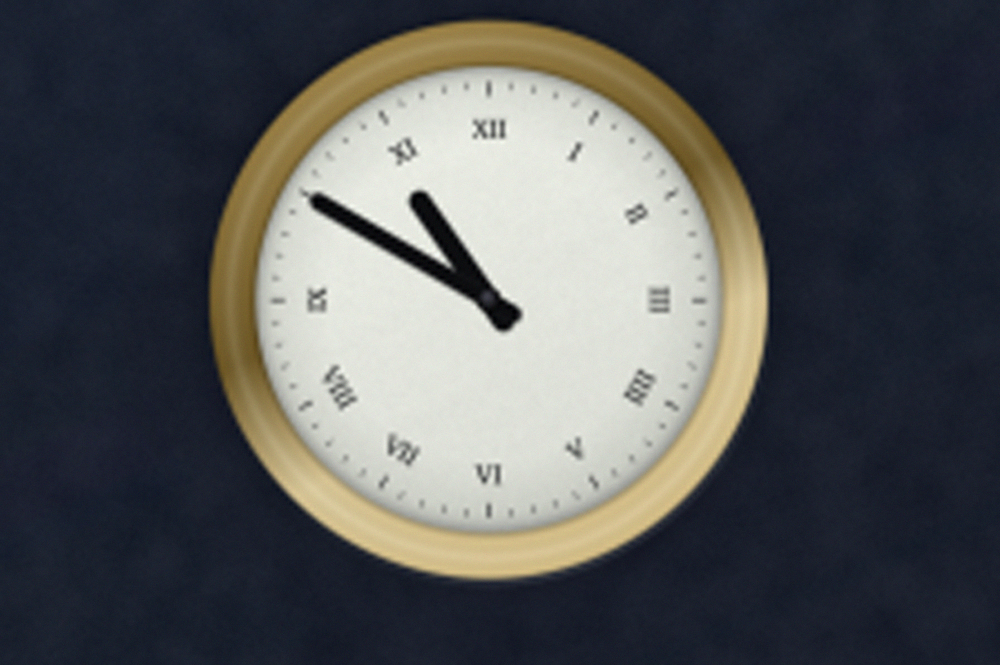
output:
10.50
